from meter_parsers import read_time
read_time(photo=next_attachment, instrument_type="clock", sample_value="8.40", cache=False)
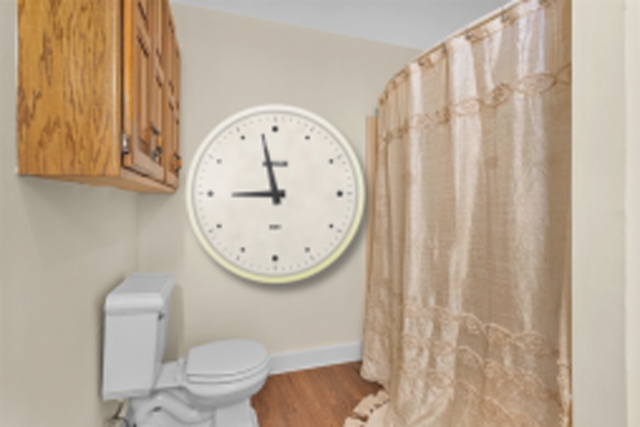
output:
8.58
